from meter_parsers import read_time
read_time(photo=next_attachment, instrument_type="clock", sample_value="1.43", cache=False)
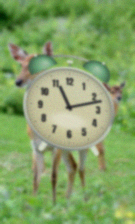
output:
11.12
